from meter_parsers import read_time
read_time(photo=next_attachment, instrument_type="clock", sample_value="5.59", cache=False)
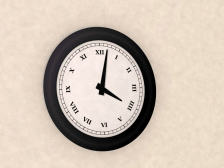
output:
4.02
